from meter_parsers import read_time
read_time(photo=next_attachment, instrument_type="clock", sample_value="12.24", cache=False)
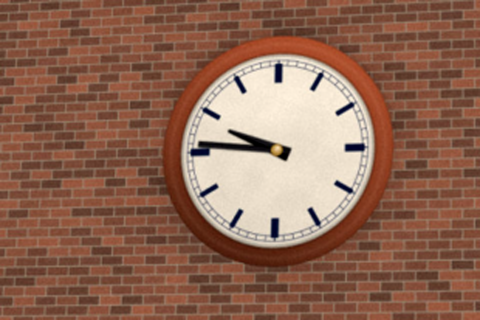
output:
9.46
